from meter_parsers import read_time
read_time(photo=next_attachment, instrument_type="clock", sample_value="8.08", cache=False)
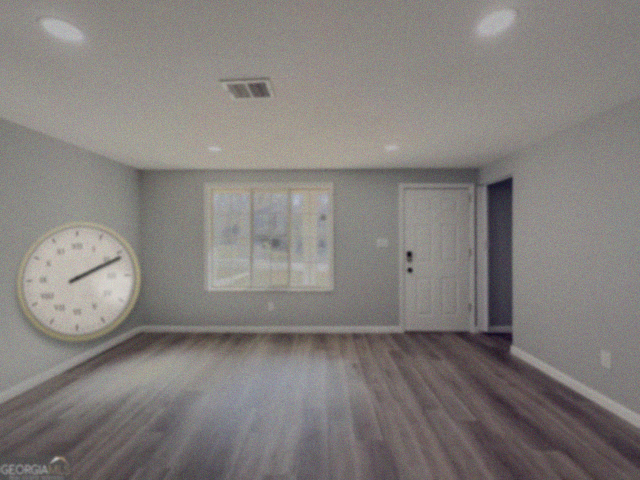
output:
2.11
